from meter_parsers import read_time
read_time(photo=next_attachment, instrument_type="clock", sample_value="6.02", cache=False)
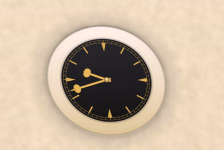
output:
9.42
